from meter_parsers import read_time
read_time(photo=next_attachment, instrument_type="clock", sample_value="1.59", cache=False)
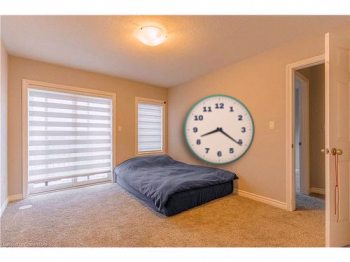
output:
8.21
